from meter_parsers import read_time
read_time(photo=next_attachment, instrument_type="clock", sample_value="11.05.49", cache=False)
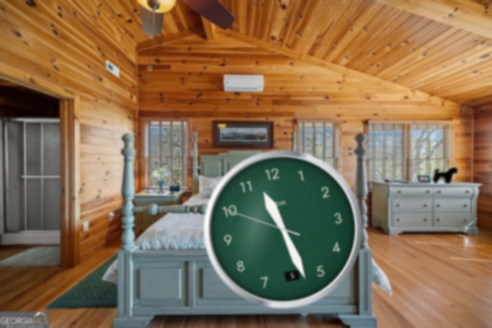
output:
11.27.50
